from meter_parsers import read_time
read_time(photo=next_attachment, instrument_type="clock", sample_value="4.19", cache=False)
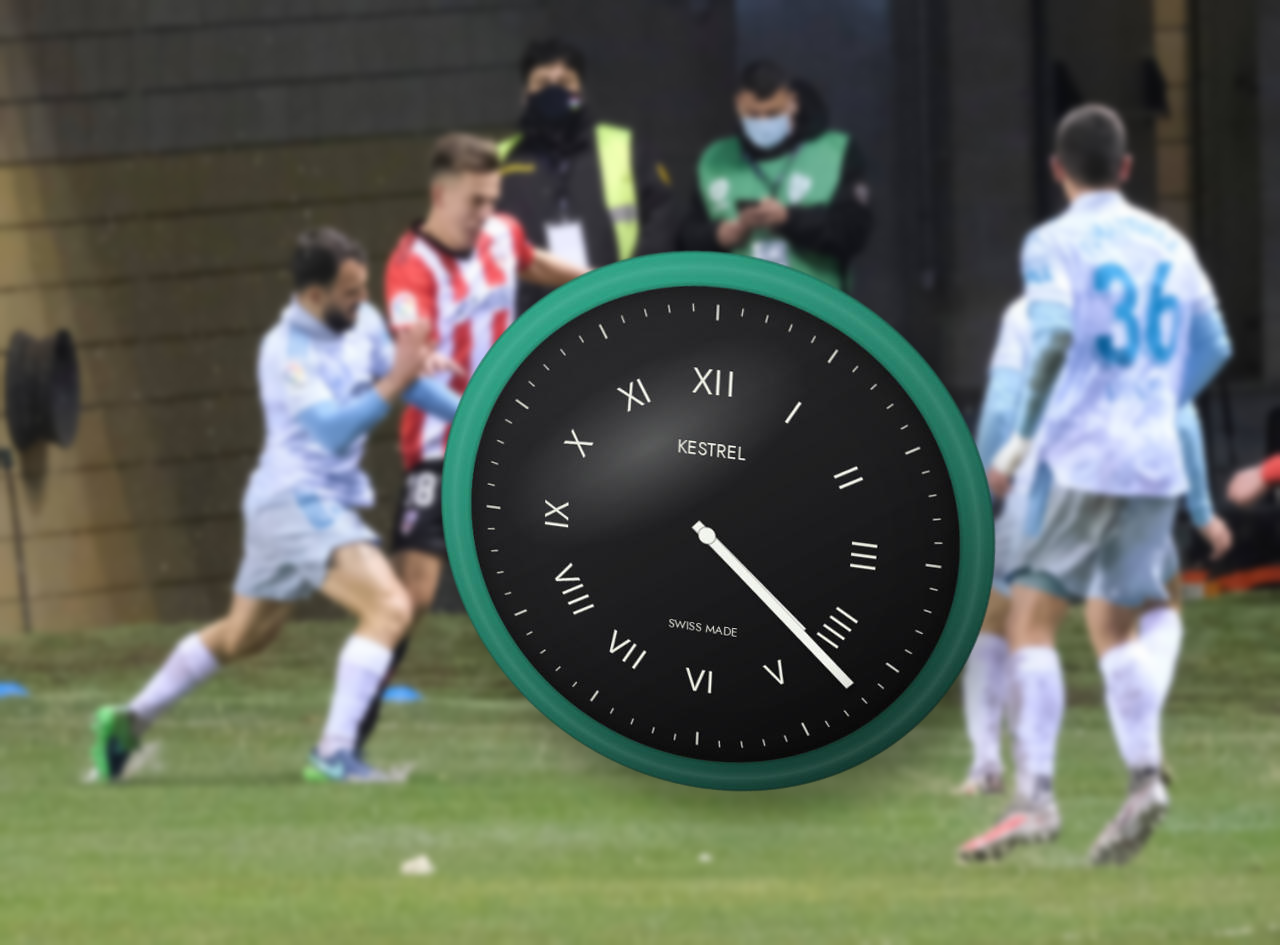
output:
4.22
